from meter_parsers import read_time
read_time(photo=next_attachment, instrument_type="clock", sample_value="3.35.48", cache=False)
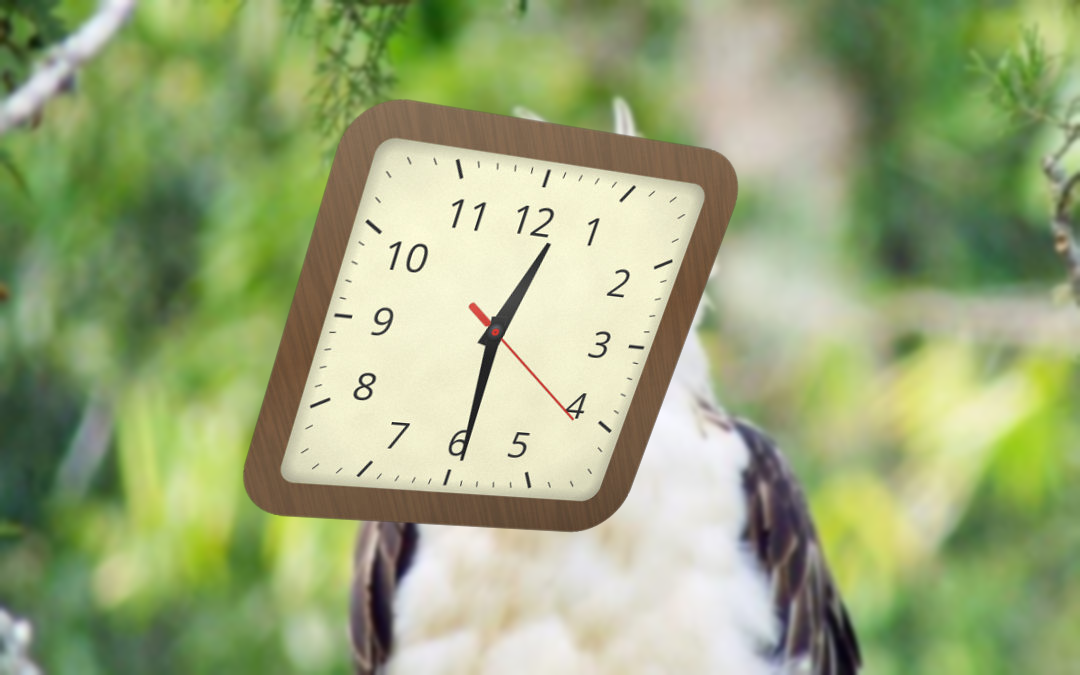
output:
12.29.21
